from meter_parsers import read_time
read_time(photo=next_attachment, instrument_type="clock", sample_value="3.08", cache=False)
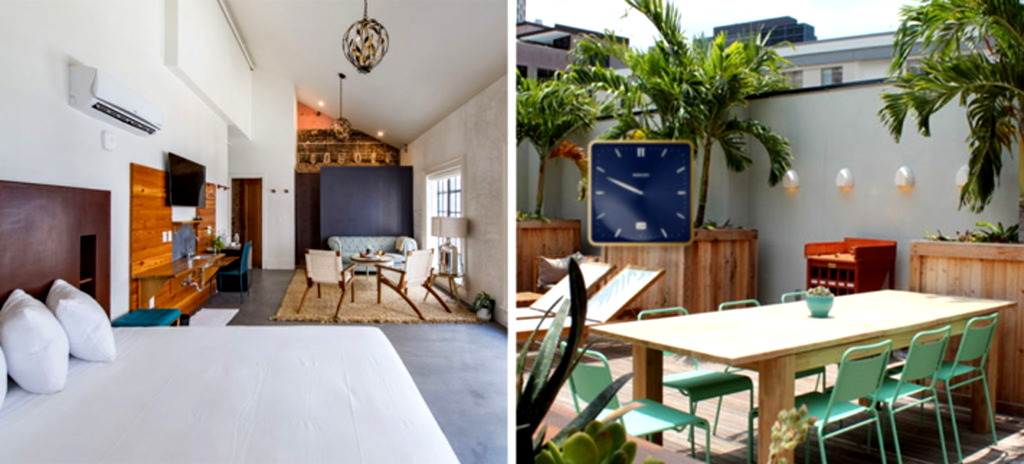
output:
9.49
